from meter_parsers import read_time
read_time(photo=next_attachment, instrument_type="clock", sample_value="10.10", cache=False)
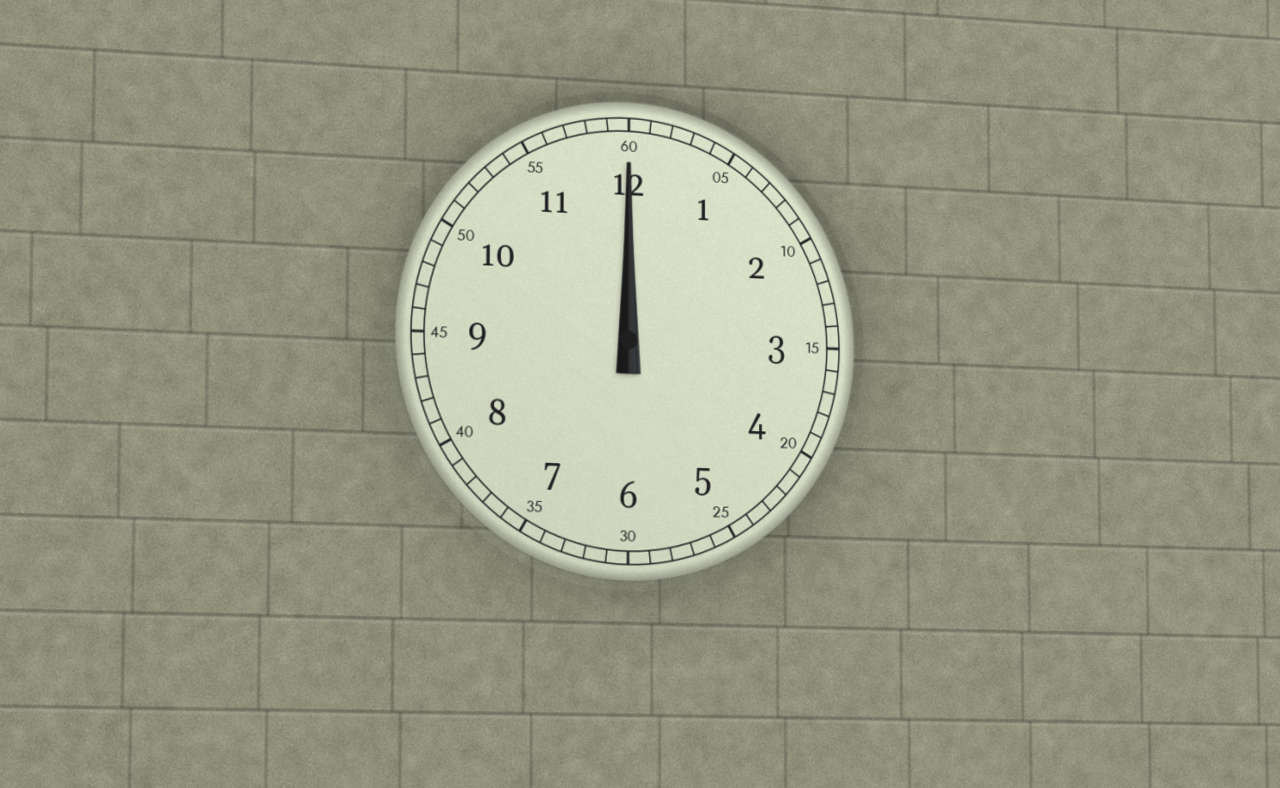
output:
12.00
